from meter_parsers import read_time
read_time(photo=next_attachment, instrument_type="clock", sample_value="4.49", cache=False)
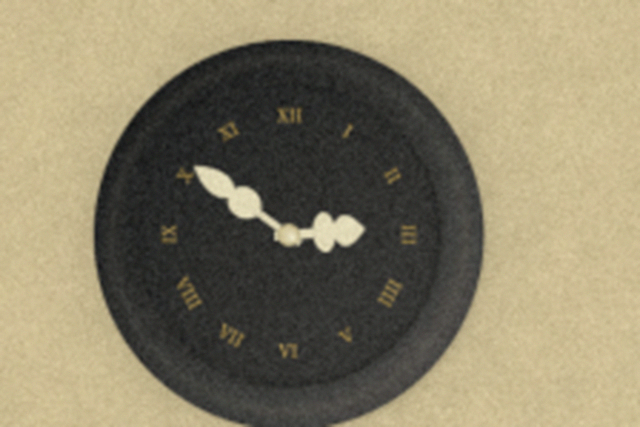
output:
2.51
